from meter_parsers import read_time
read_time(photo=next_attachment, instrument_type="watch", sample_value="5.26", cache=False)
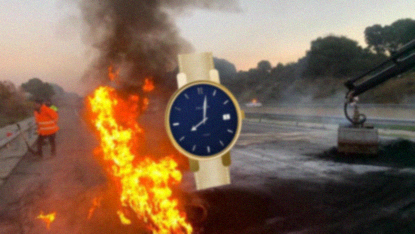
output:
8.02
